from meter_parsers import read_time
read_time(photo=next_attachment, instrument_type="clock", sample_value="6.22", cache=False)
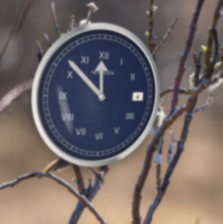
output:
11.52
